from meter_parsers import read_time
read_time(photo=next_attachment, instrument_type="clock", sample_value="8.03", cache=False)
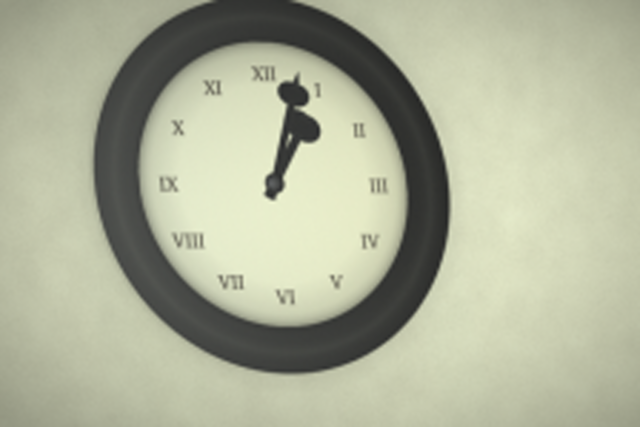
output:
1.03
